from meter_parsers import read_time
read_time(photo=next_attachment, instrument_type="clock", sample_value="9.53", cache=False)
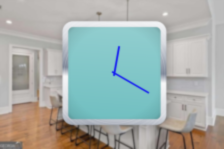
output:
12.20
